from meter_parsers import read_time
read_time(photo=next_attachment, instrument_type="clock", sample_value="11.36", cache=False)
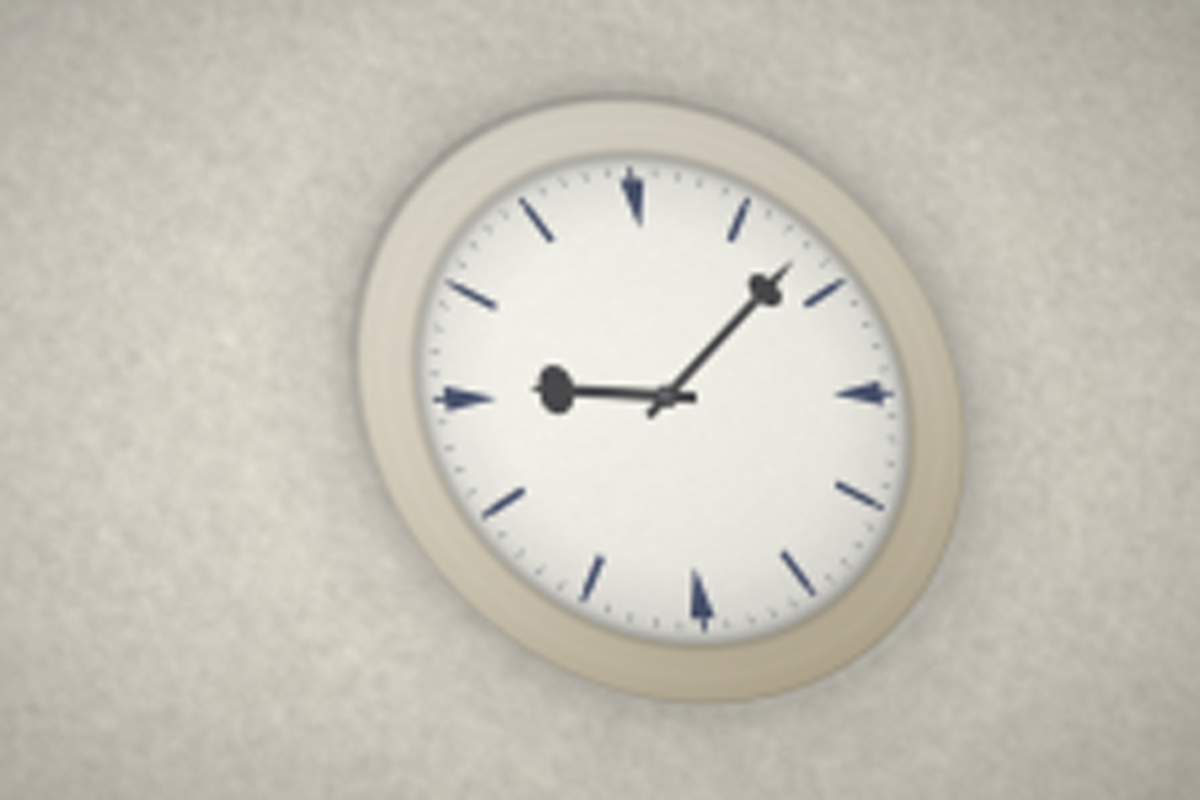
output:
9.08
